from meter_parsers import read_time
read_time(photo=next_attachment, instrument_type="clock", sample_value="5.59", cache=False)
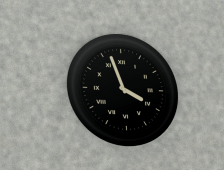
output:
3.57
